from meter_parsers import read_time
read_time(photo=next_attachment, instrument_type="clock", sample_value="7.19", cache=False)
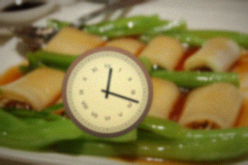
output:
12.18
